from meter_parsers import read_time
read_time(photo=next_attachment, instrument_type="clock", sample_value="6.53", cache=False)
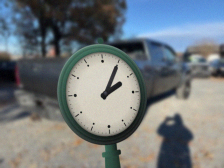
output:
2.05
